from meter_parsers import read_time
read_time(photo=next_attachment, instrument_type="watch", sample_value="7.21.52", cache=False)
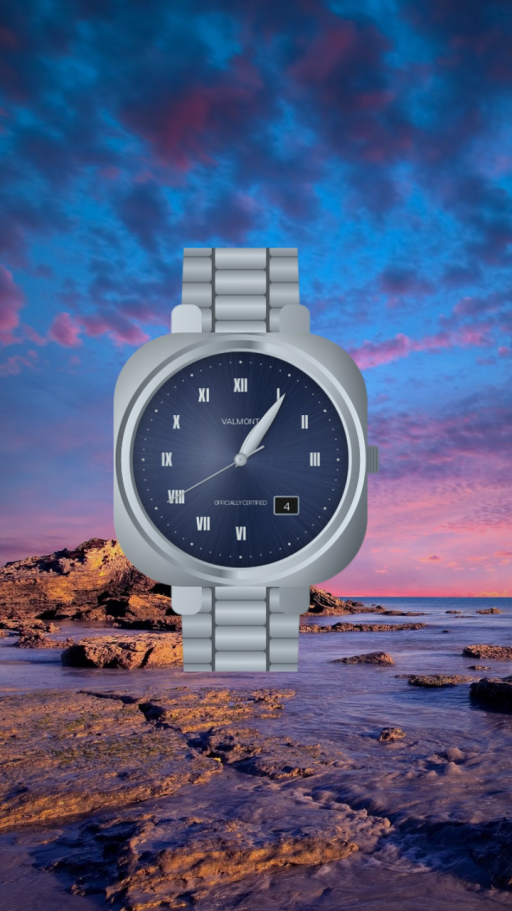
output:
1.05.40
